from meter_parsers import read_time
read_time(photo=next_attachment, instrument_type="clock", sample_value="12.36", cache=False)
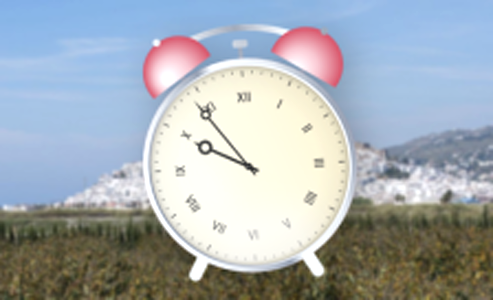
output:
9.54
